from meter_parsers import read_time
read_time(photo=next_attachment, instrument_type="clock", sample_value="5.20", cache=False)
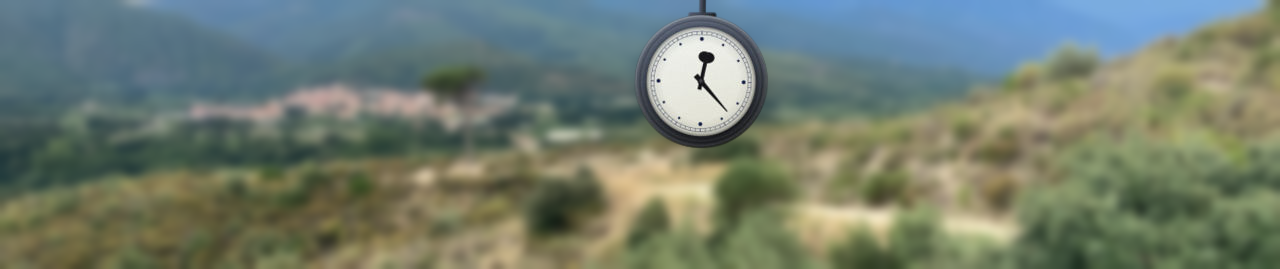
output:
12.23
